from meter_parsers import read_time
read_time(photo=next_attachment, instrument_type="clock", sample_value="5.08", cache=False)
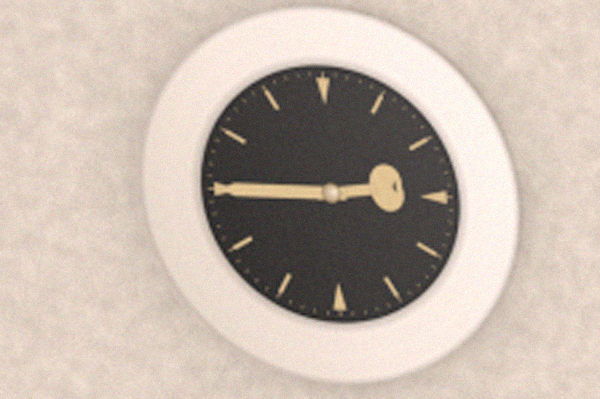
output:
2.45
